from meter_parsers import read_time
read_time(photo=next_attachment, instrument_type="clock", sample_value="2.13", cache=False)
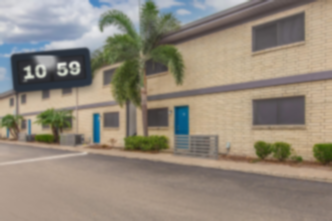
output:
10.59
